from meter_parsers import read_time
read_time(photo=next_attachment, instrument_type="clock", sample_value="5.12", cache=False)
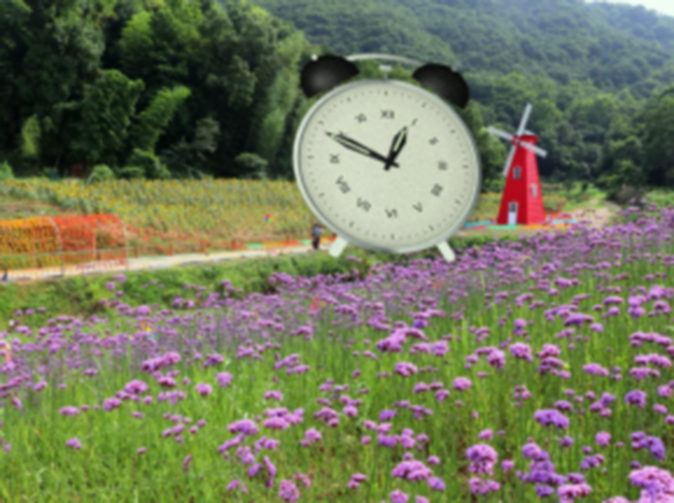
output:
12.49
